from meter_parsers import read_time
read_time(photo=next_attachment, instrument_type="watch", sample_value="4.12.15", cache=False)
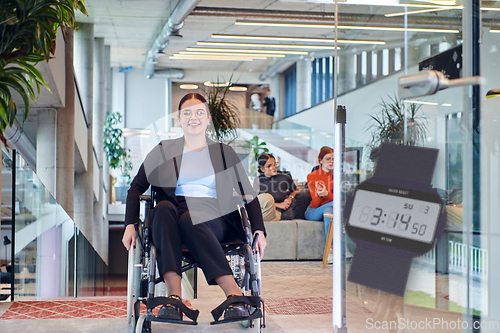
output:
3.14.50
